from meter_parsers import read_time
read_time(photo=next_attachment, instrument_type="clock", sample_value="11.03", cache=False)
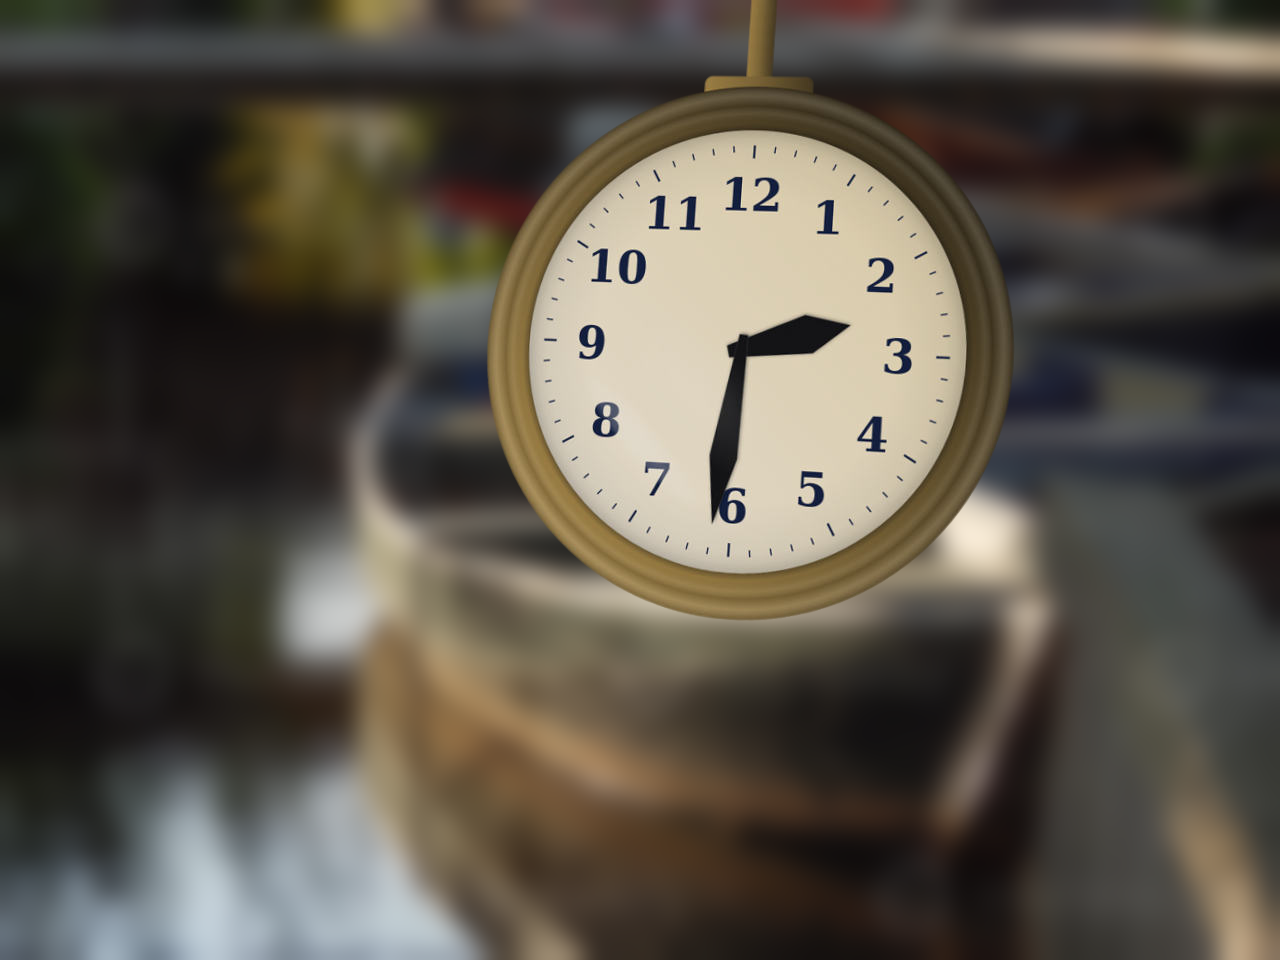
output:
2.31
